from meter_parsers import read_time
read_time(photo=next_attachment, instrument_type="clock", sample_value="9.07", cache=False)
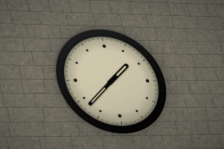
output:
1.38
